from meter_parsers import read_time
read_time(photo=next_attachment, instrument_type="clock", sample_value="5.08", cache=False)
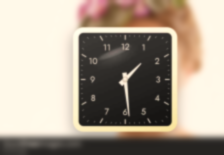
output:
1.29
